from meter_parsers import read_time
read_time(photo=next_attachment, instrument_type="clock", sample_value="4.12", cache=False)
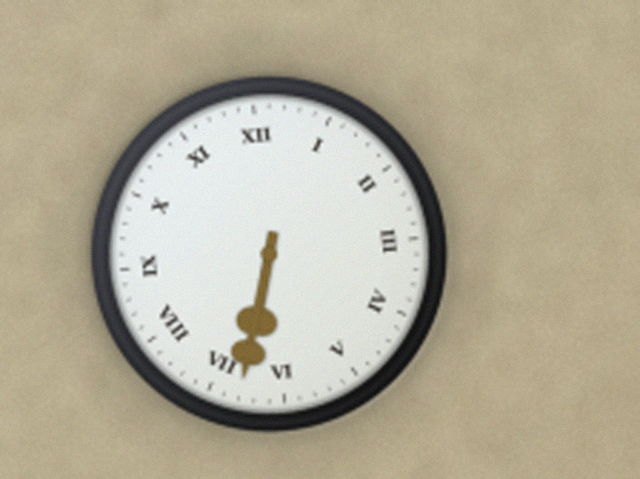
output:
6.33
